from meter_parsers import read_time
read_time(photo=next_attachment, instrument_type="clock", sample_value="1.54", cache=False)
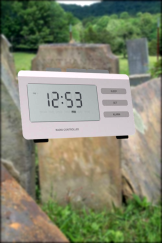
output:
12.53
